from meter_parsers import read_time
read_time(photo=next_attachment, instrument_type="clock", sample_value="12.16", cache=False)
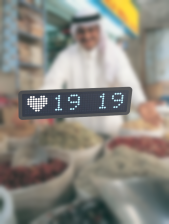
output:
19.19
